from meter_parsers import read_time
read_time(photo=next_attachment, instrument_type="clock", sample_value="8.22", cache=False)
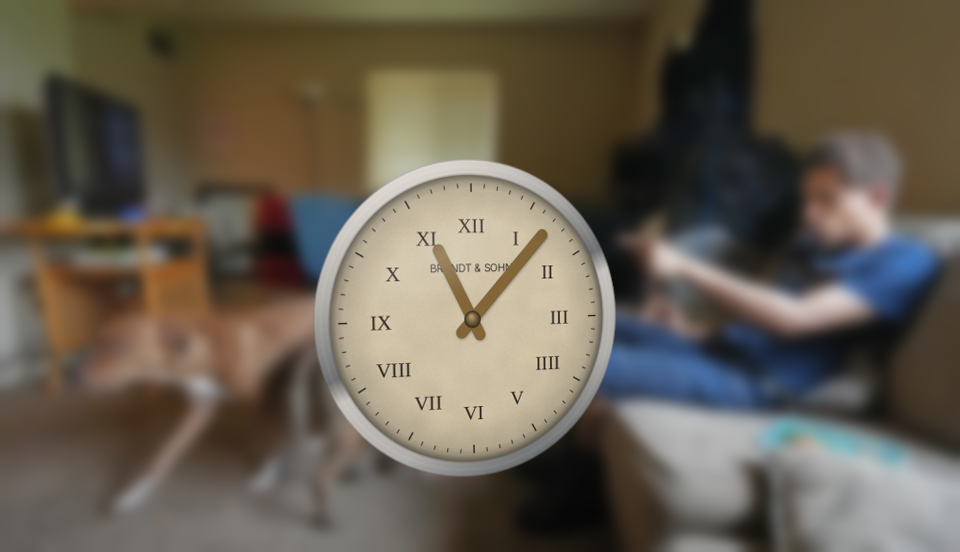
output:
11.07
